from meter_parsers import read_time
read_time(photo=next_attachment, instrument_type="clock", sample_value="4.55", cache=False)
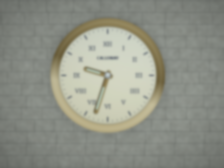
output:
9.33
